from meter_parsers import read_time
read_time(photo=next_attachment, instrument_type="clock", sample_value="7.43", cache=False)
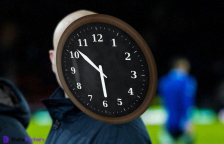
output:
5.52
